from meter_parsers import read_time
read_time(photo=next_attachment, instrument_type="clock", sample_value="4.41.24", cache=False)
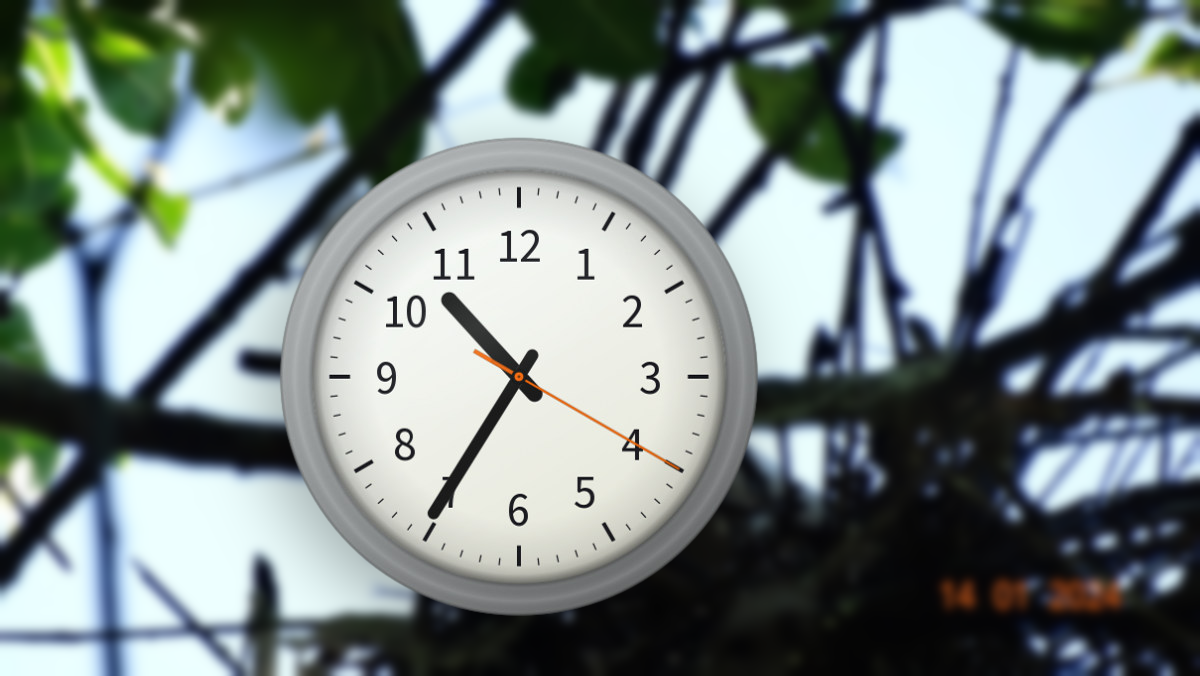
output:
10.35.20
